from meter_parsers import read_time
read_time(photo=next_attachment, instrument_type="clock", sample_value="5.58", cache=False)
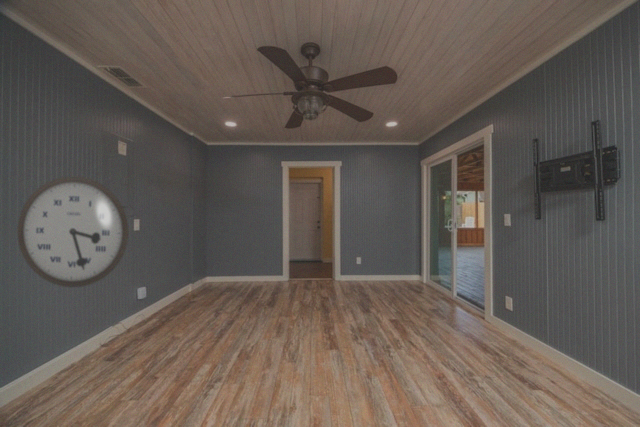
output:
3.27
